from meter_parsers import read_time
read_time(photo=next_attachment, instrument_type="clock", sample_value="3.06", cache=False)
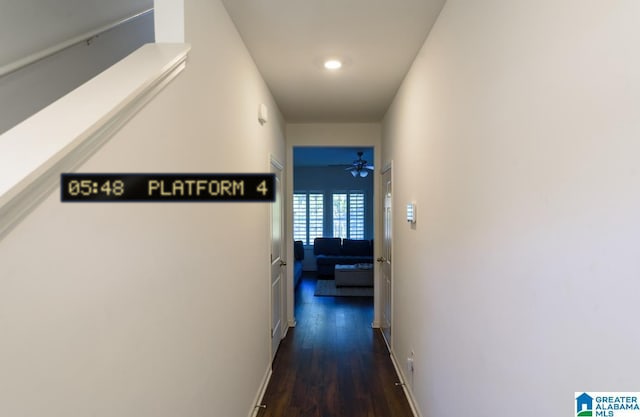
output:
5.48
